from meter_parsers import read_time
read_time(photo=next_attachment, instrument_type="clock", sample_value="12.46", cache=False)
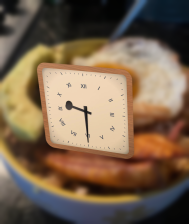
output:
9.30
